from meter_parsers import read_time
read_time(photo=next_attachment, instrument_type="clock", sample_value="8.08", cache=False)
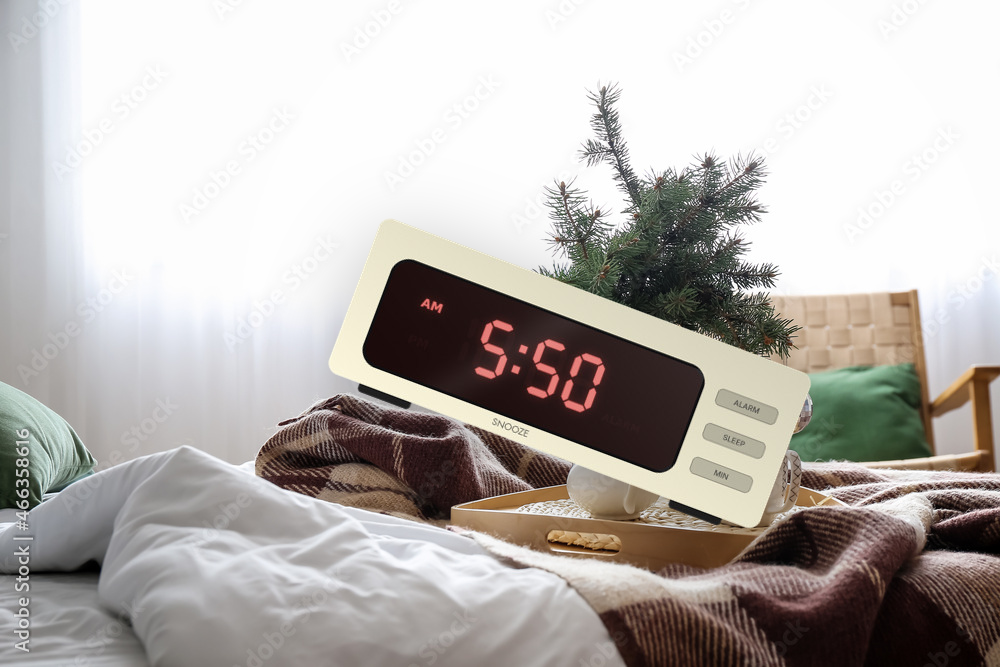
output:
5.50
